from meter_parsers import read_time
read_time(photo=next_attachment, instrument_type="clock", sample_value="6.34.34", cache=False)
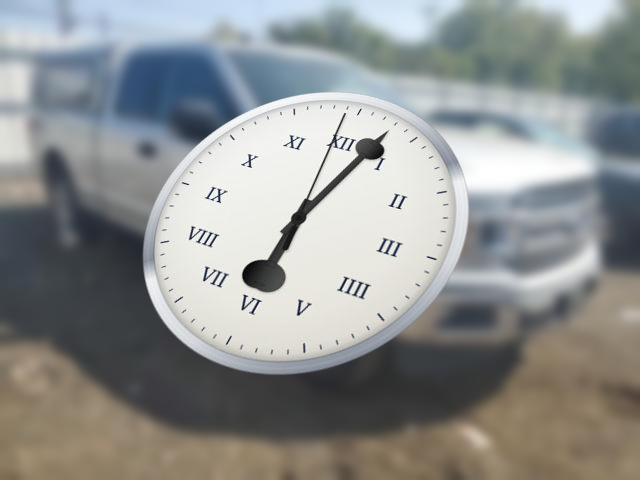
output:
6.02.59
